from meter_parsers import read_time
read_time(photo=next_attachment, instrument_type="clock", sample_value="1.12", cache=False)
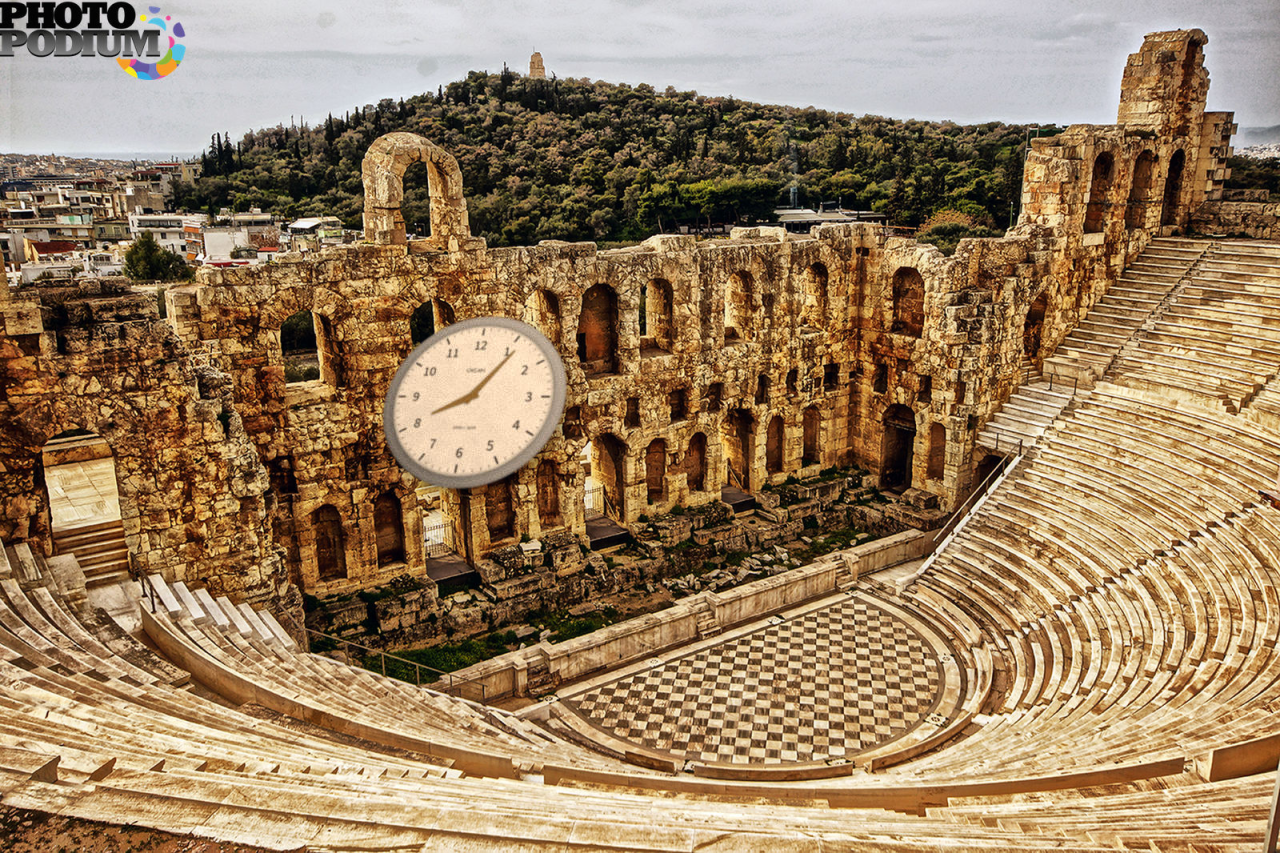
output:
8.06
